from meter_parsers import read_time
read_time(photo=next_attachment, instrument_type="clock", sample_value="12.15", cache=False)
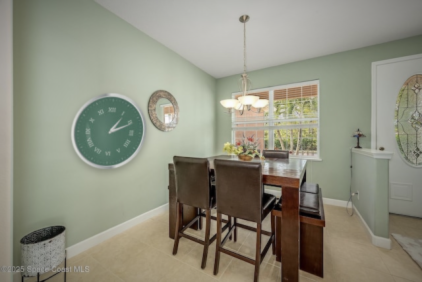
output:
1.11
